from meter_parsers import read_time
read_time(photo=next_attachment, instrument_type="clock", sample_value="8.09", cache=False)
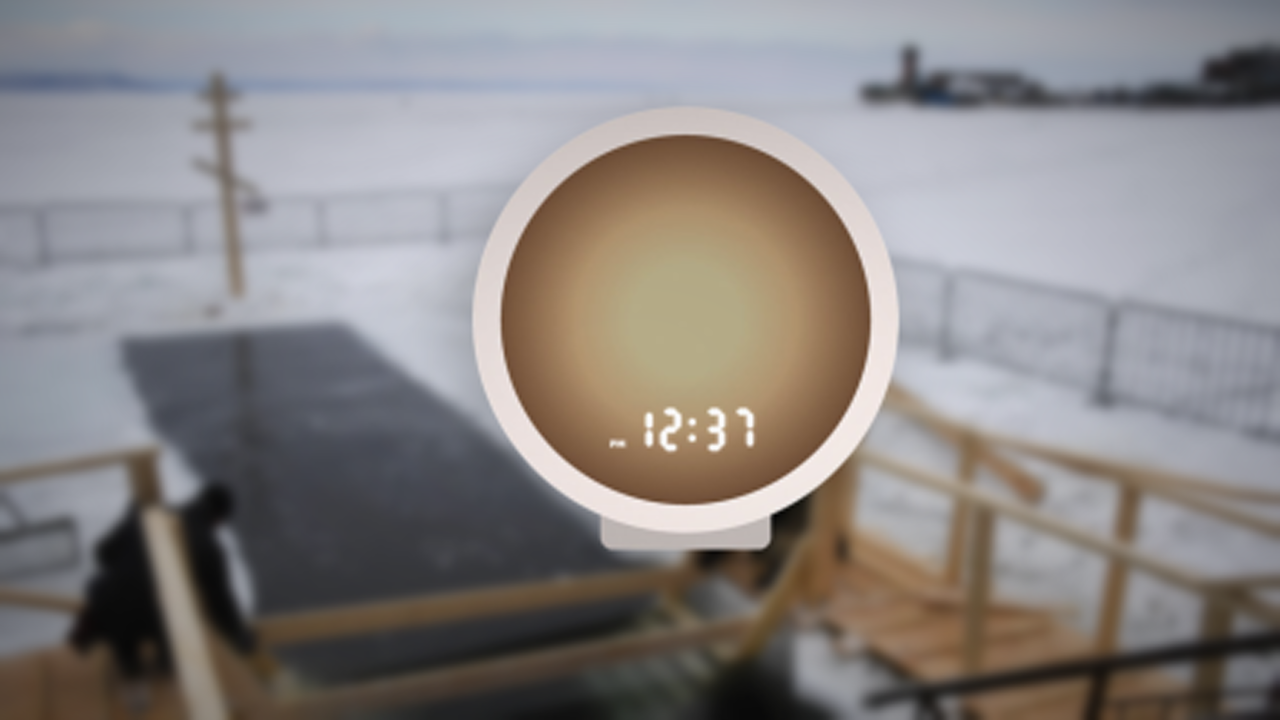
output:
12.37
